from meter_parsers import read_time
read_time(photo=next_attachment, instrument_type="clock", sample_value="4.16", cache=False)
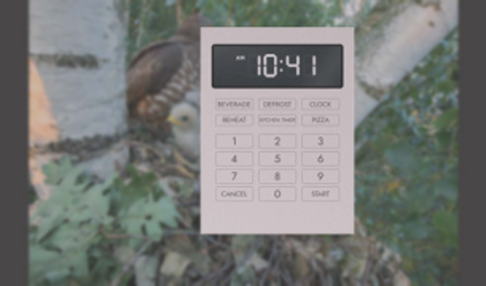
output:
10.41
